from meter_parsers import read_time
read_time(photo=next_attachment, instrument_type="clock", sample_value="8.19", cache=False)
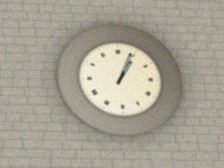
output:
1.04
